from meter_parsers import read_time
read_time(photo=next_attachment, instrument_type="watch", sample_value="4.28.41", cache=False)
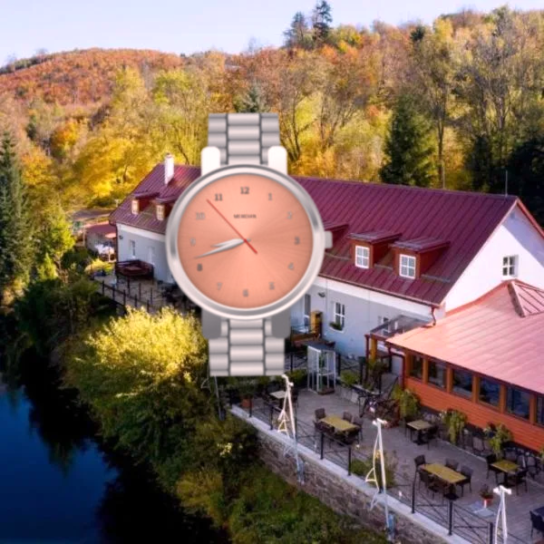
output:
8.41.53
